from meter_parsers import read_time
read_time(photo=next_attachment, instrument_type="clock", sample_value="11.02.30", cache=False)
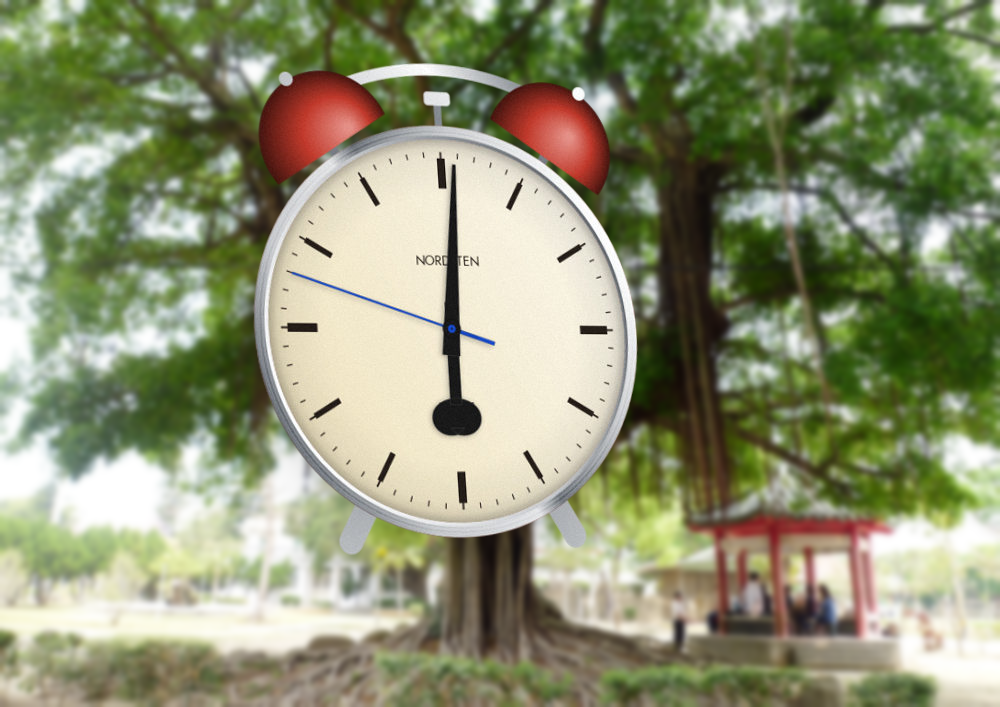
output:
6.00.48
